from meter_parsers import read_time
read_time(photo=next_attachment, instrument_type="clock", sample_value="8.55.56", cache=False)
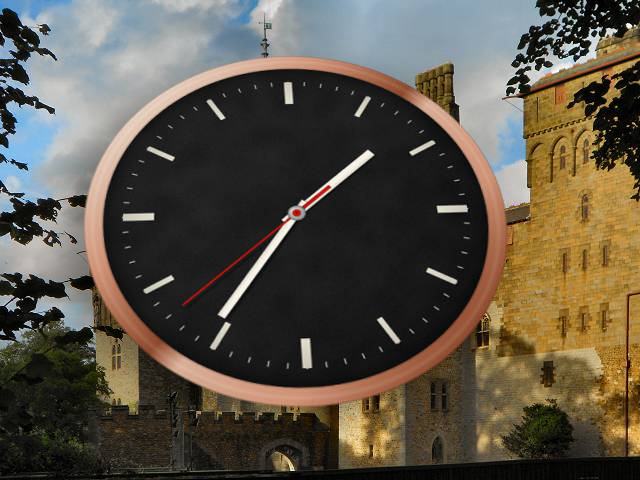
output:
1.35.38
